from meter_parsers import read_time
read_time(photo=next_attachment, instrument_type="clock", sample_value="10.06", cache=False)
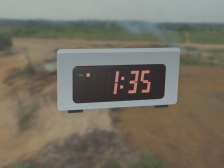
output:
1.35
